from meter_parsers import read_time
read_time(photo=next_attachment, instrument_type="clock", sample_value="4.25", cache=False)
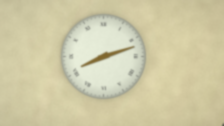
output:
8.12
